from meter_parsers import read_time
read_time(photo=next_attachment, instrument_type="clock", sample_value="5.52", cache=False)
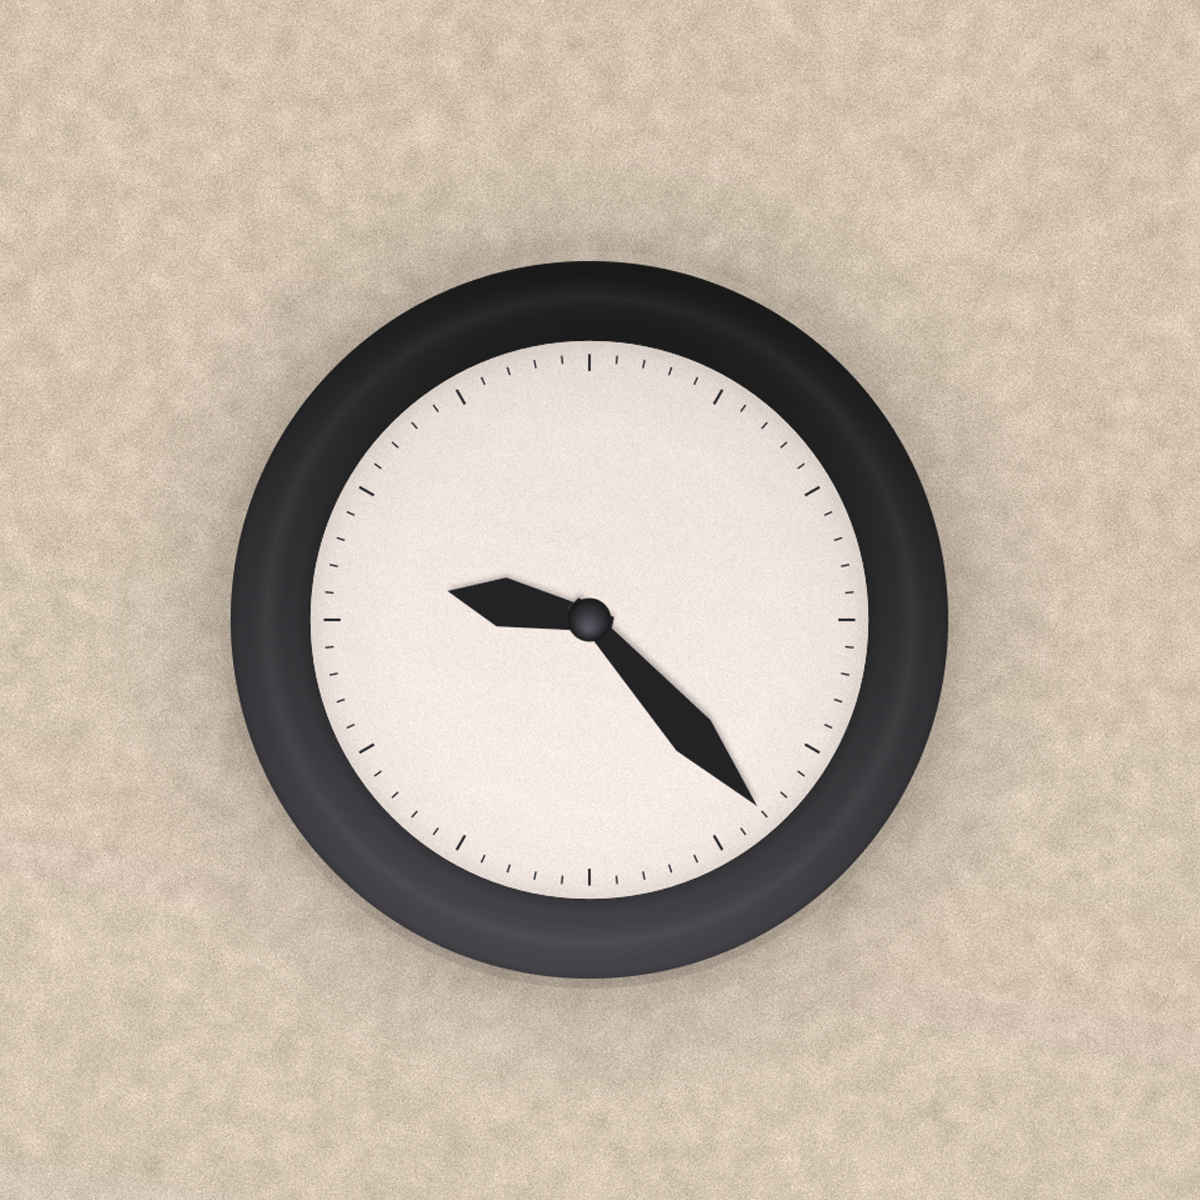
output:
9.23
